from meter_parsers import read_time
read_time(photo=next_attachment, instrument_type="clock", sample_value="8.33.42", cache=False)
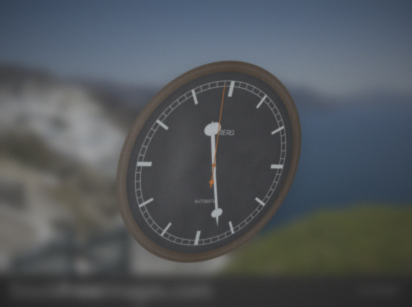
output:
11.26.59
